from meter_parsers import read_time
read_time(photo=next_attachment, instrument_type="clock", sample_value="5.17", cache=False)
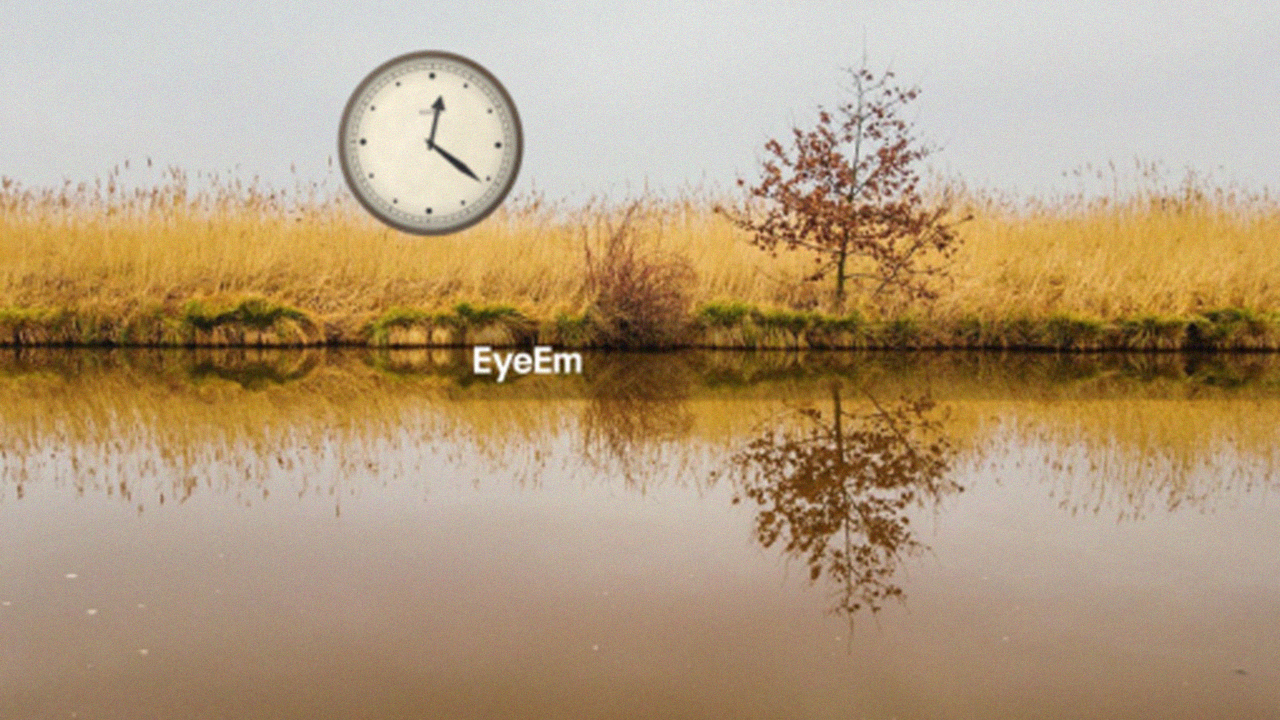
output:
12.21
